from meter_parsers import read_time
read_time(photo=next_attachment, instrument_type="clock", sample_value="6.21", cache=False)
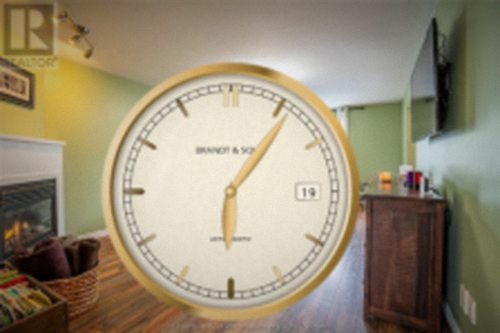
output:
6.06
